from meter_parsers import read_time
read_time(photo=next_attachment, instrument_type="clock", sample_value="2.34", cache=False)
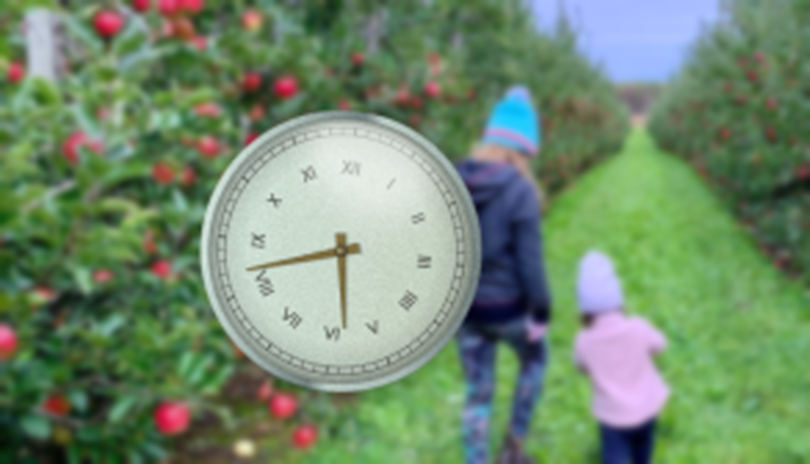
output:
5.42
